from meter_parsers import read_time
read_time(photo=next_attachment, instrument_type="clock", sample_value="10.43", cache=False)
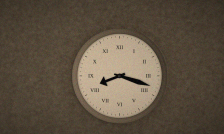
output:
8.18
